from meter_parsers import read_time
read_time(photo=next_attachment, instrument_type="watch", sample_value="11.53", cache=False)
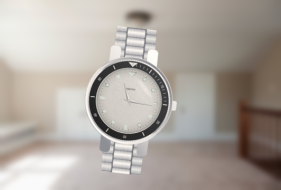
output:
11.16
